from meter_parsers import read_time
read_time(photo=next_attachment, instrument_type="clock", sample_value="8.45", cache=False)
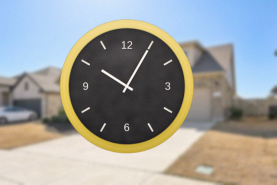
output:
10.05
